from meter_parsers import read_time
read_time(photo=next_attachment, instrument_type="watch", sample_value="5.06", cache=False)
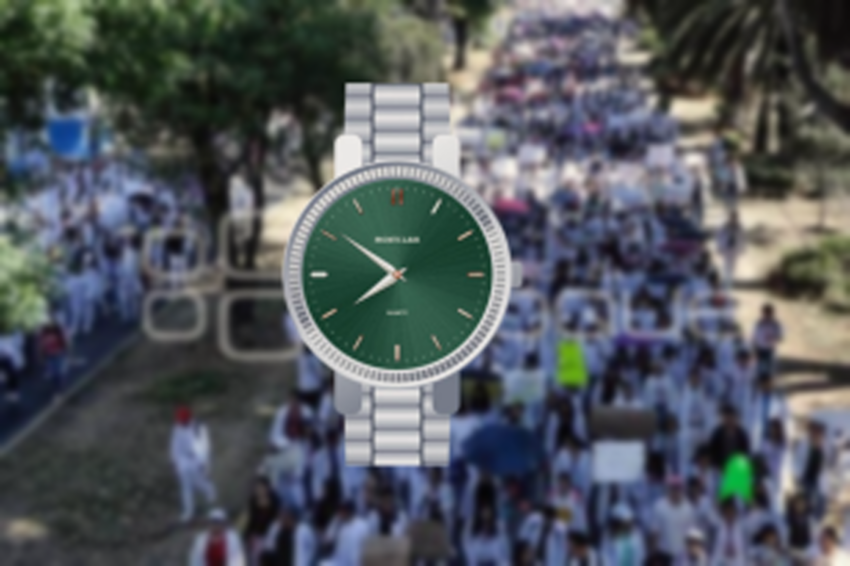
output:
7.51
